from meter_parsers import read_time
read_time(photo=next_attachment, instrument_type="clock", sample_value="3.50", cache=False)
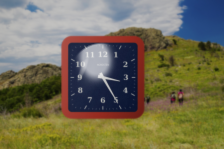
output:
3.25
